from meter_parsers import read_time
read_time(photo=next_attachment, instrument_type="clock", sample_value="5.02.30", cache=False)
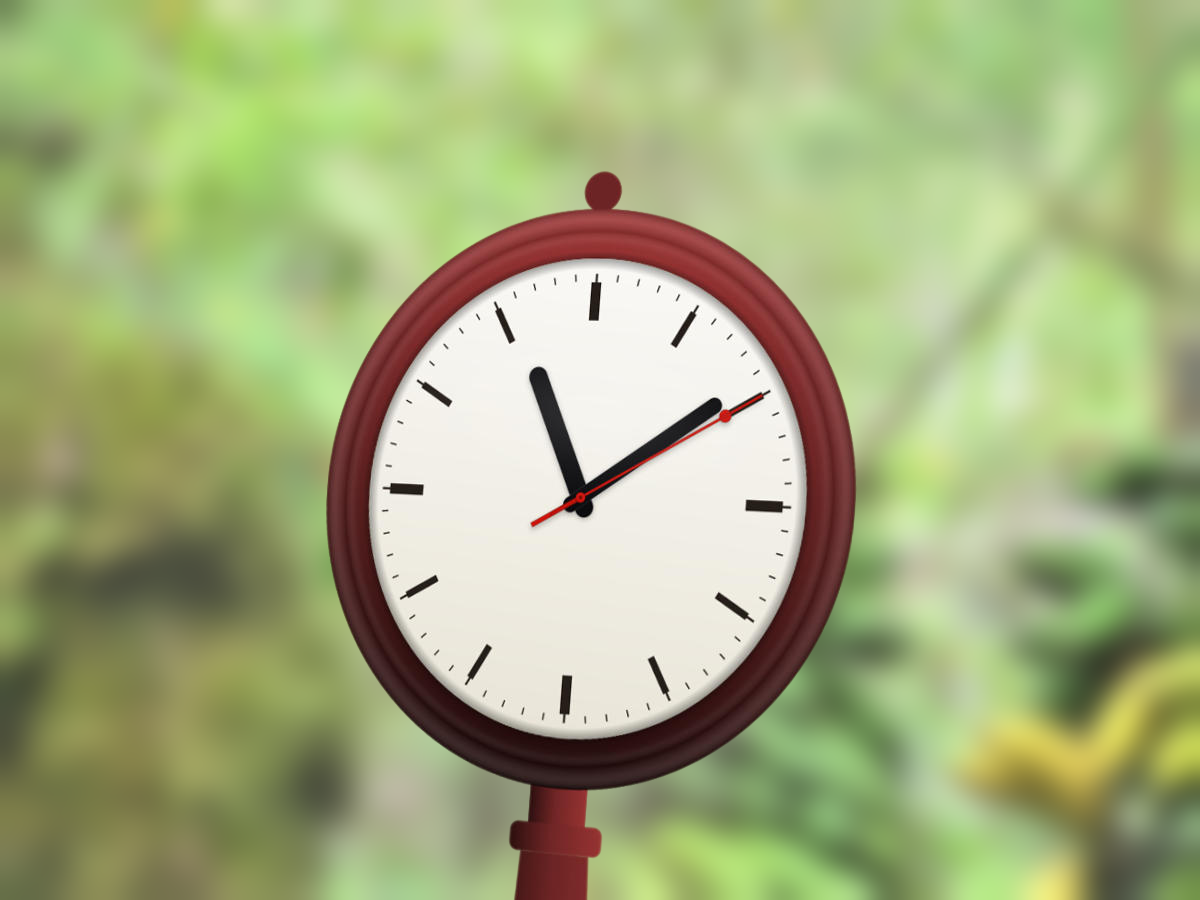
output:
11.09.10
